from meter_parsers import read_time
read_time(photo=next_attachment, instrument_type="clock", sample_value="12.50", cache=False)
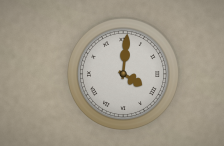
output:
4.01
